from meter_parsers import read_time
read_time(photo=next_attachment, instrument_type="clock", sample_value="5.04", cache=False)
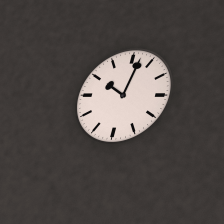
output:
10.02
